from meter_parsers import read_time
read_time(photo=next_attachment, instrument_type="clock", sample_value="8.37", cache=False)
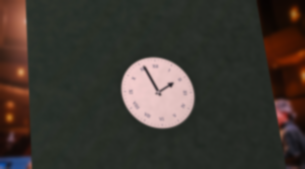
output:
1.56
